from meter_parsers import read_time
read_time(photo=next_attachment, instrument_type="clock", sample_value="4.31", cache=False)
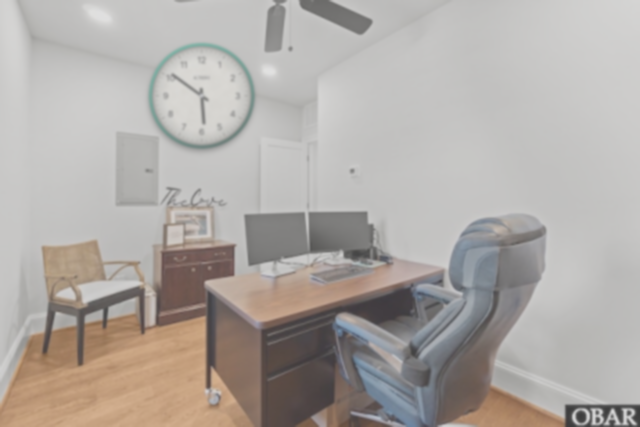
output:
5.51
